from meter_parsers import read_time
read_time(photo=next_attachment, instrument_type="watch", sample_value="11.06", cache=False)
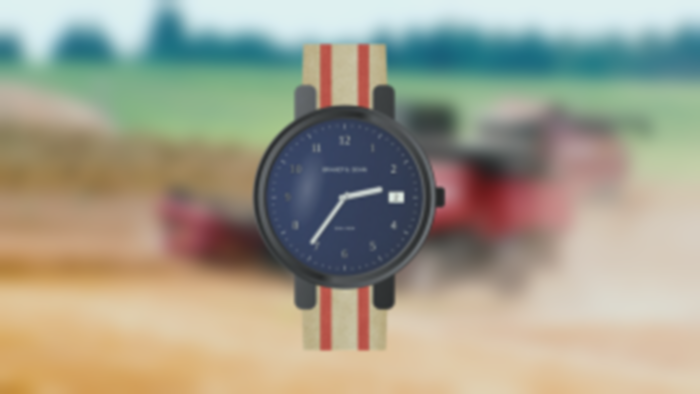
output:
2.36
